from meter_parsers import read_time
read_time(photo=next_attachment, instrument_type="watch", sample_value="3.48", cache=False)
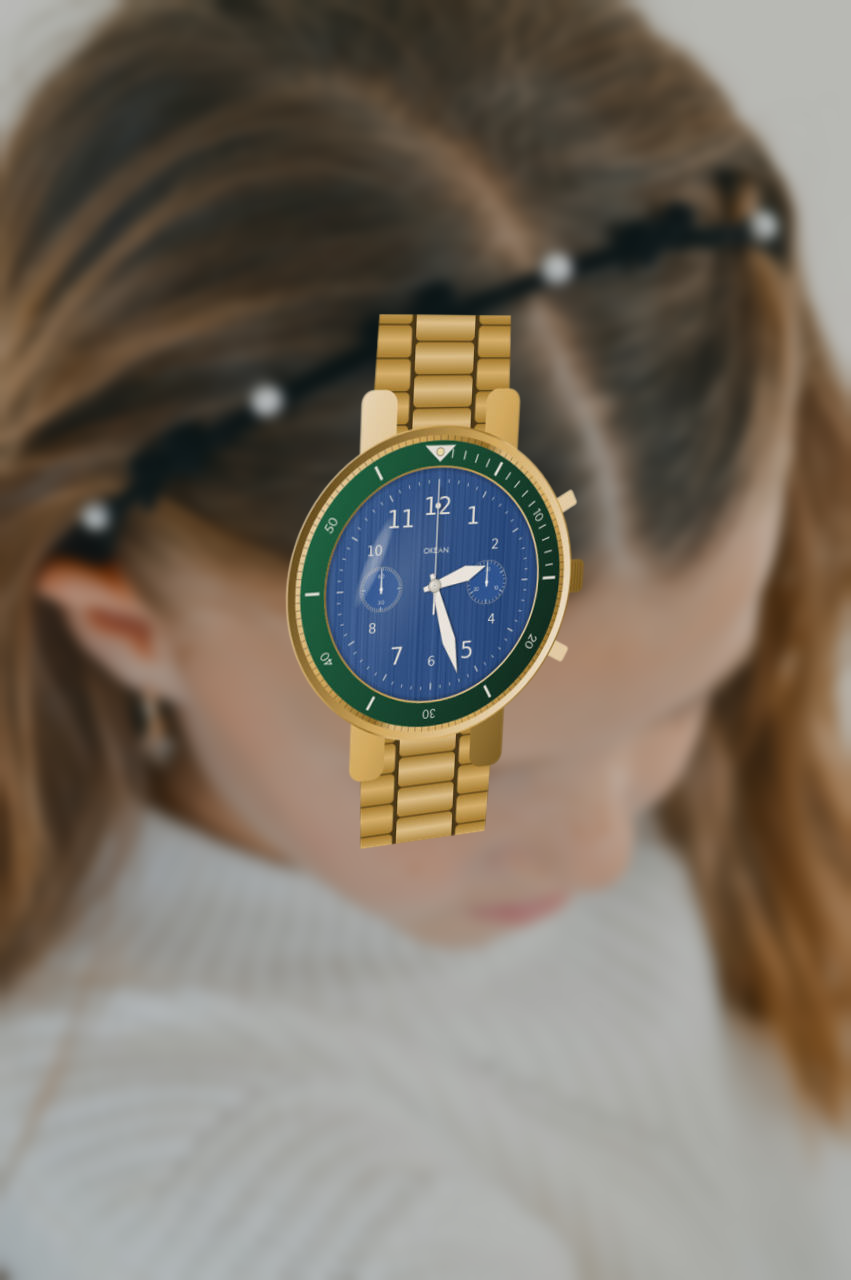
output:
2.27
